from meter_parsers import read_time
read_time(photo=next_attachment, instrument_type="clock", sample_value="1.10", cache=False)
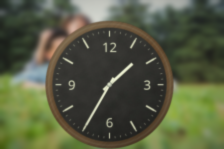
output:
1.35
